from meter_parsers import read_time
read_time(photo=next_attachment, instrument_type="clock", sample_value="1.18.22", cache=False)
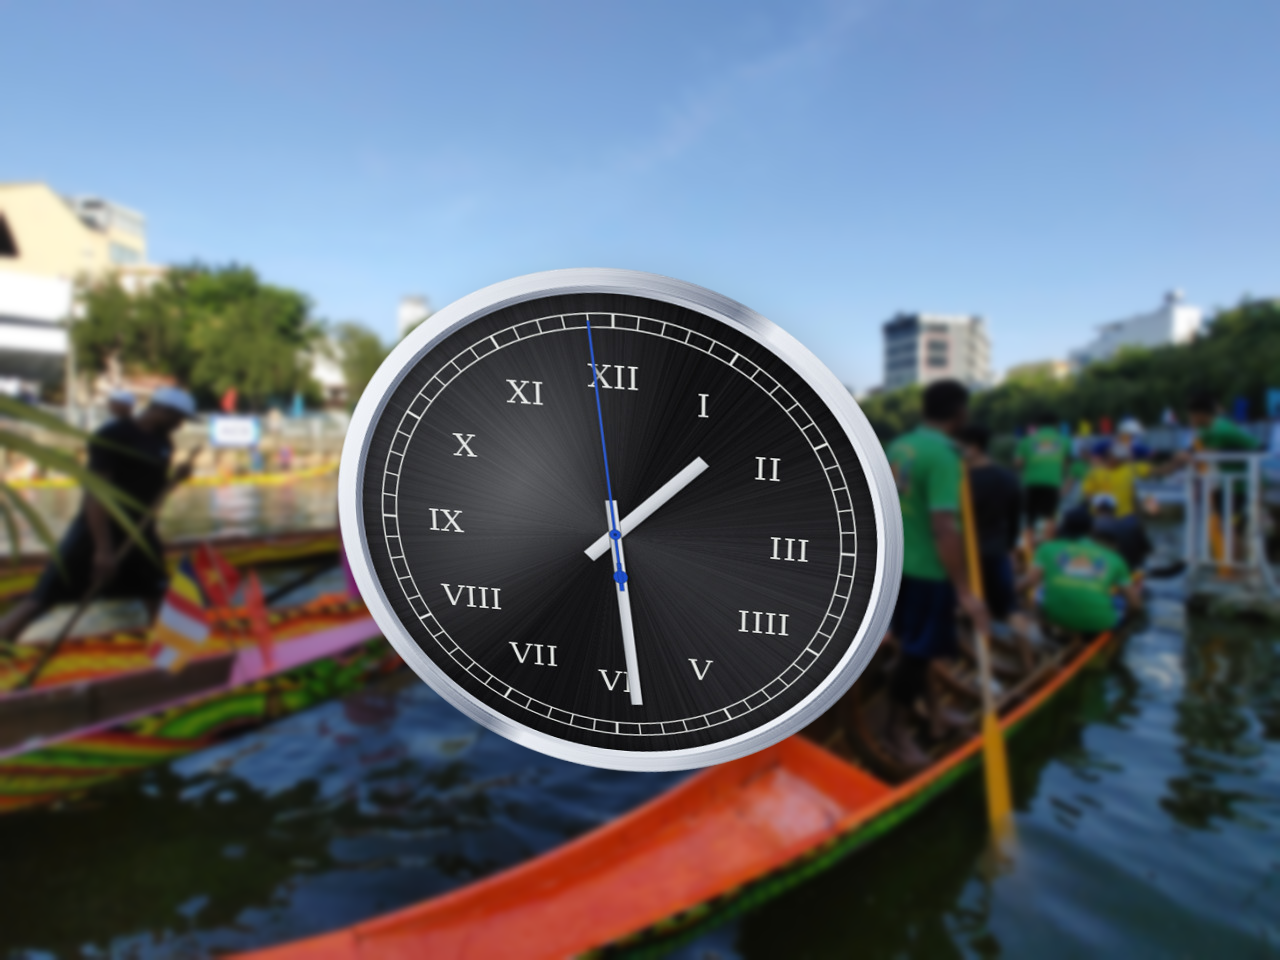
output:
1.28.59
